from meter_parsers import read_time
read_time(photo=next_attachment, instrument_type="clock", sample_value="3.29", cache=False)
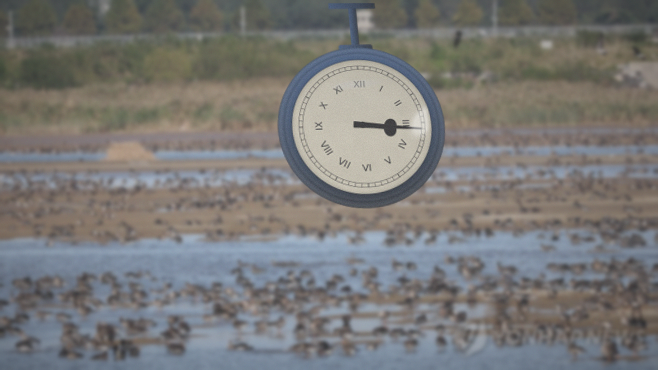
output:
3.16
